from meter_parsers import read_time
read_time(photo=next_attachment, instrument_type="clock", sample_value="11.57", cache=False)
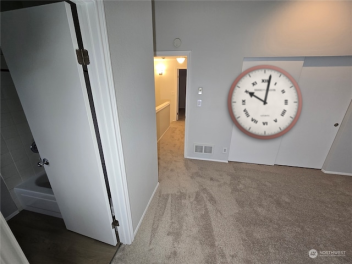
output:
10.02
